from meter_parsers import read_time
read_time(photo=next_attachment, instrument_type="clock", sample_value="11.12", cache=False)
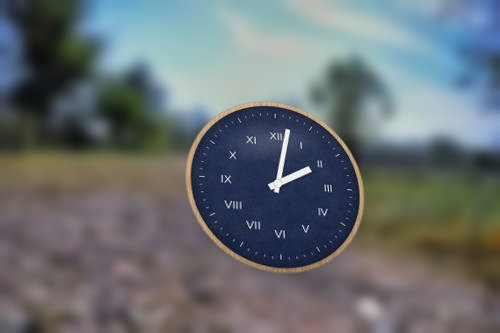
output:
2.02
